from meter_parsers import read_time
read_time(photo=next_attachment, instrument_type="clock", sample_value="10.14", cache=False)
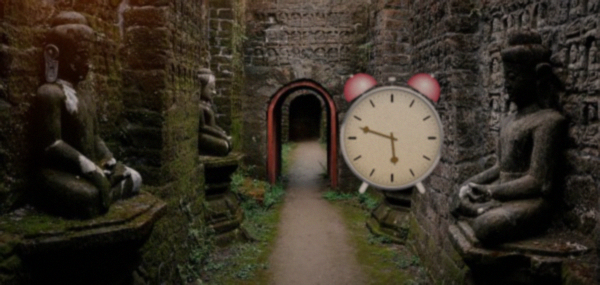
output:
5.48
